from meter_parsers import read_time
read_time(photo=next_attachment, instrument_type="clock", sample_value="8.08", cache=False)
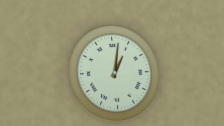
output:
1.02
